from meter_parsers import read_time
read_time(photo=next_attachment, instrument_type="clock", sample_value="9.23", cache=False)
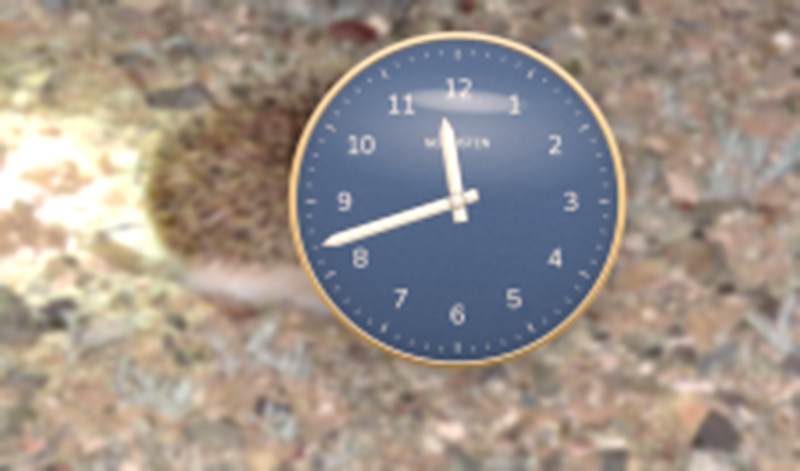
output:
11.42
